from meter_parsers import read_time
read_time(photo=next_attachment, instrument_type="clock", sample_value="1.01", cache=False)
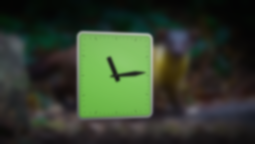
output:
11.14
